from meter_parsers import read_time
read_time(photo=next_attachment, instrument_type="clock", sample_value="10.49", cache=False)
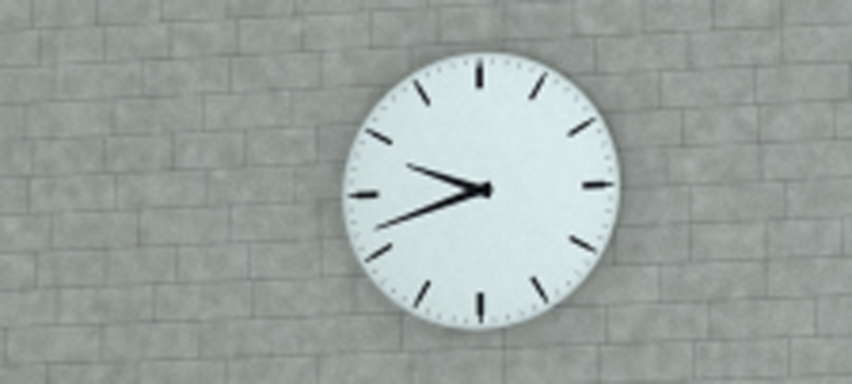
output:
9.42
